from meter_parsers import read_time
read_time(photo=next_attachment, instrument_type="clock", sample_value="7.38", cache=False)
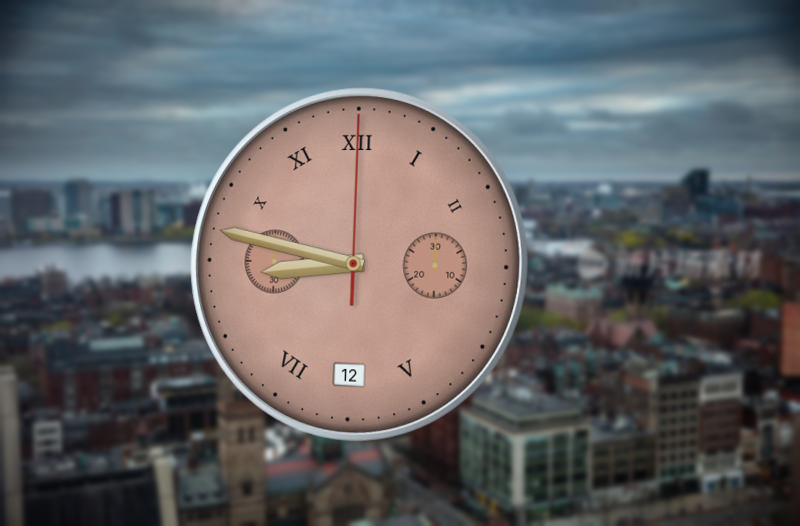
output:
8.47
